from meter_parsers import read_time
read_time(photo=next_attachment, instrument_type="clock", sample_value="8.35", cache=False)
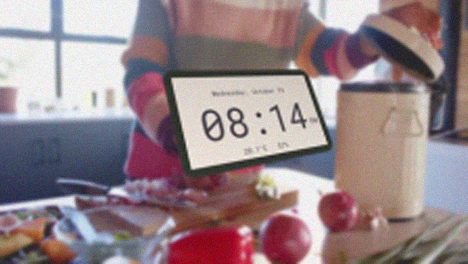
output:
8.14
